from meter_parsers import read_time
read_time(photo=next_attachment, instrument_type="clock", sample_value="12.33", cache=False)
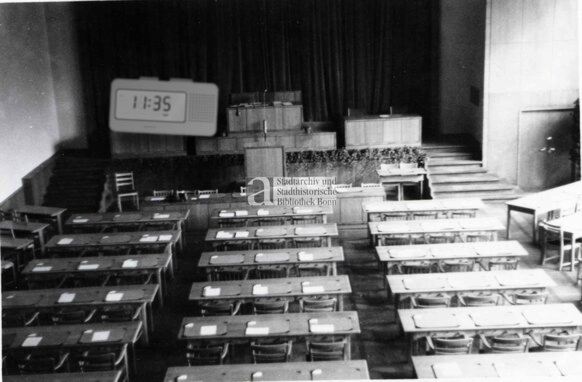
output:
11.35
